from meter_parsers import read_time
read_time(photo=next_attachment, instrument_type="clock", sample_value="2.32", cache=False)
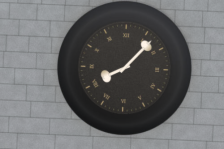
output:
8.07
